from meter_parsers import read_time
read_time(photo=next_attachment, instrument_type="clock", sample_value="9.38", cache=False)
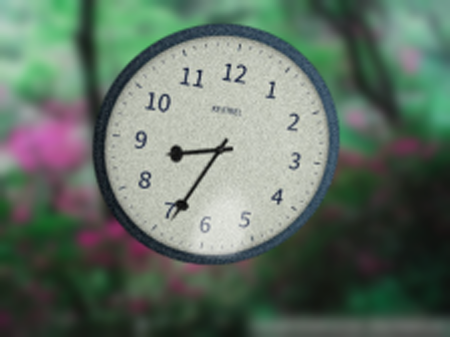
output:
8.34
